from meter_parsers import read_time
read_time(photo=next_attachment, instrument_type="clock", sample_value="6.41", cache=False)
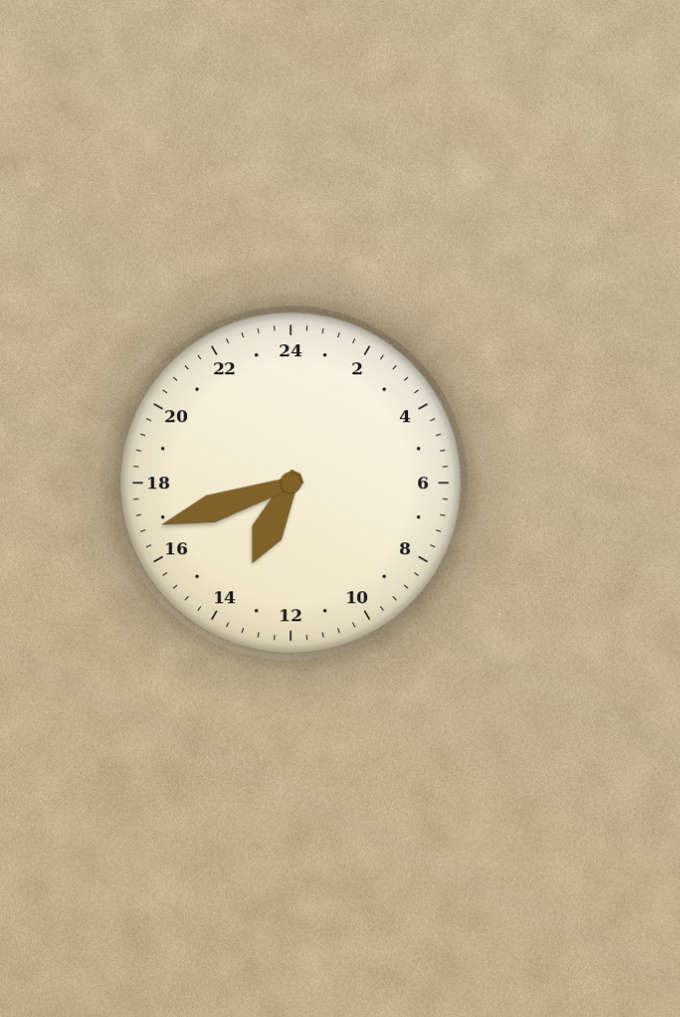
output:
13.42
